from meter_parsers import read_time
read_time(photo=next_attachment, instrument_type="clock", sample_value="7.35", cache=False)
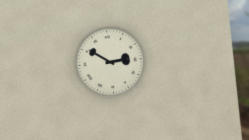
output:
2.51
